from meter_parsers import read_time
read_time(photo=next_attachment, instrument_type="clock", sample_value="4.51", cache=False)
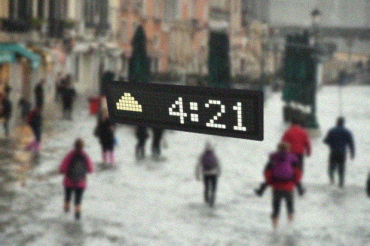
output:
4.21
